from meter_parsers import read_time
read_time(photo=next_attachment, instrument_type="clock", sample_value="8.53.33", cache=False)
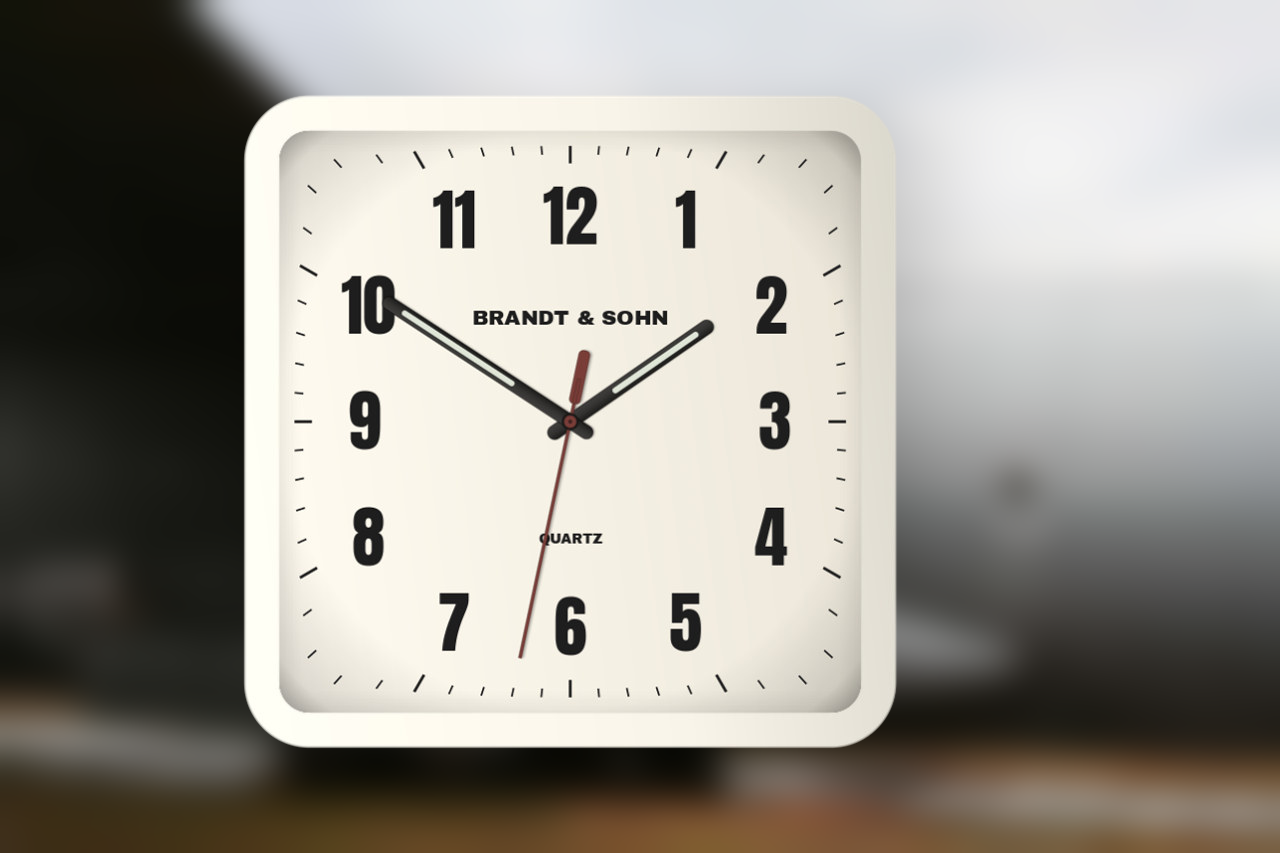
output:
1.50.32
